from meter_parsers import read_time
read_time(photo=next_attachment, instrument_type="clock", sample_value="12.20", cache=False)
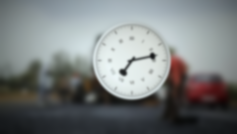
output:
7.13
